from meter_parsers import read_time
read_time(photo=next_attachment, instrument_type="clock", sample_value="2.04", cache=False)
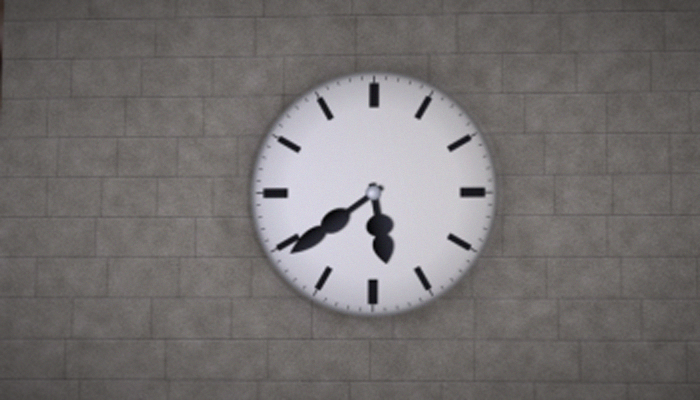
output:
5.39
